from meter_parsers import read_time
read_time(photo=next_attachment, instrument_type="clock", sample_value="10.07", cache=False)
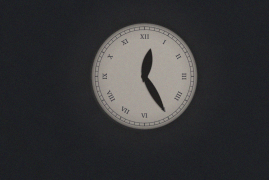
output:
12.25
